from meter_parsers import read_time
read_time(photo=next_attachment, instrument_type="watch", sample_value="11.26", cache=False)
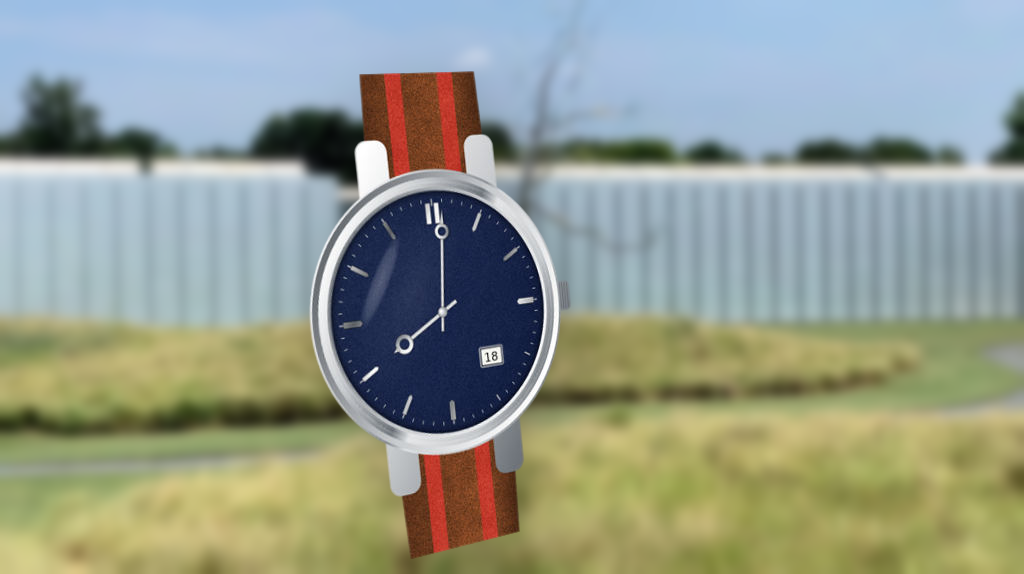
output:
8.01
